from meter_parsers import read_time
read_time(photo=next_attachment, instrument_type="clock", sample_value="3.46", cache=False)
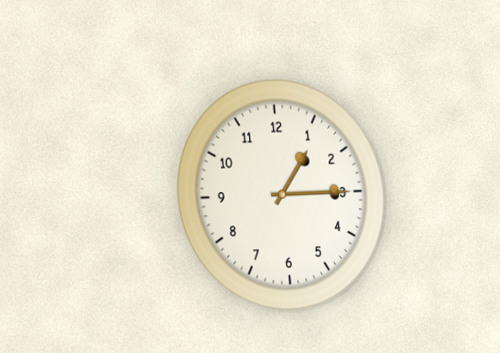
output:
1.15
